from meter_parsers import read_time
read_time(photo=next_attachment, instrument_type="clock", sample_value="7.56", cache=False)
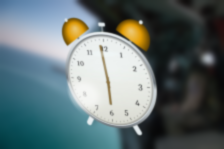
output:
5.59
